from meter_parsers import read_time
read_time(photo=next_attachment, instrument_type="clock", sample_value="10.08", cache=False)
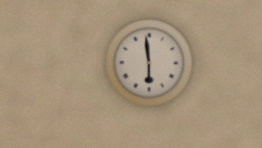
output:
5.59
